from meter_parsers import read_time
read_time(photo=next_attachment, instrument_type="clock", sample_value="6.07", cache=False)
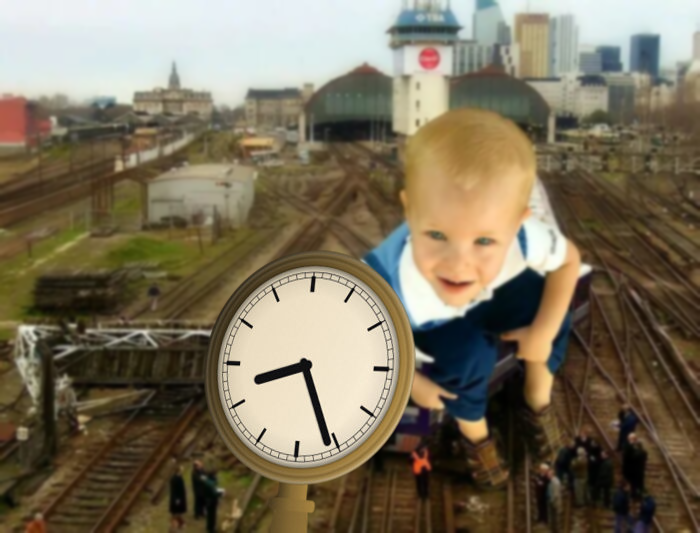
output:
8.26
